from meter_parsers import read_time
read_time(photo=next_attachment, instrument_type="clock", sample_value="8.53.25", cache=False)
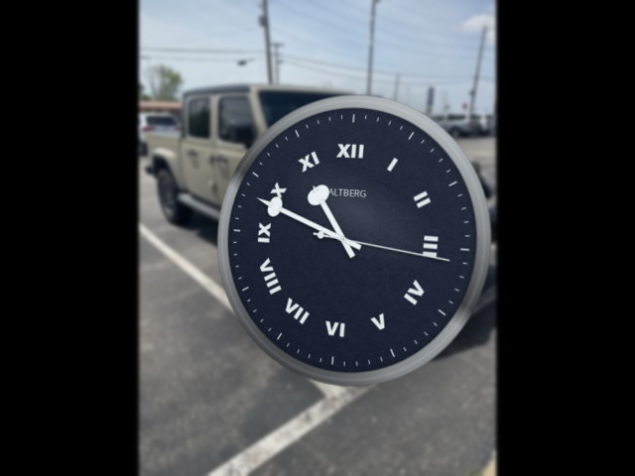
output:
10.48.16
